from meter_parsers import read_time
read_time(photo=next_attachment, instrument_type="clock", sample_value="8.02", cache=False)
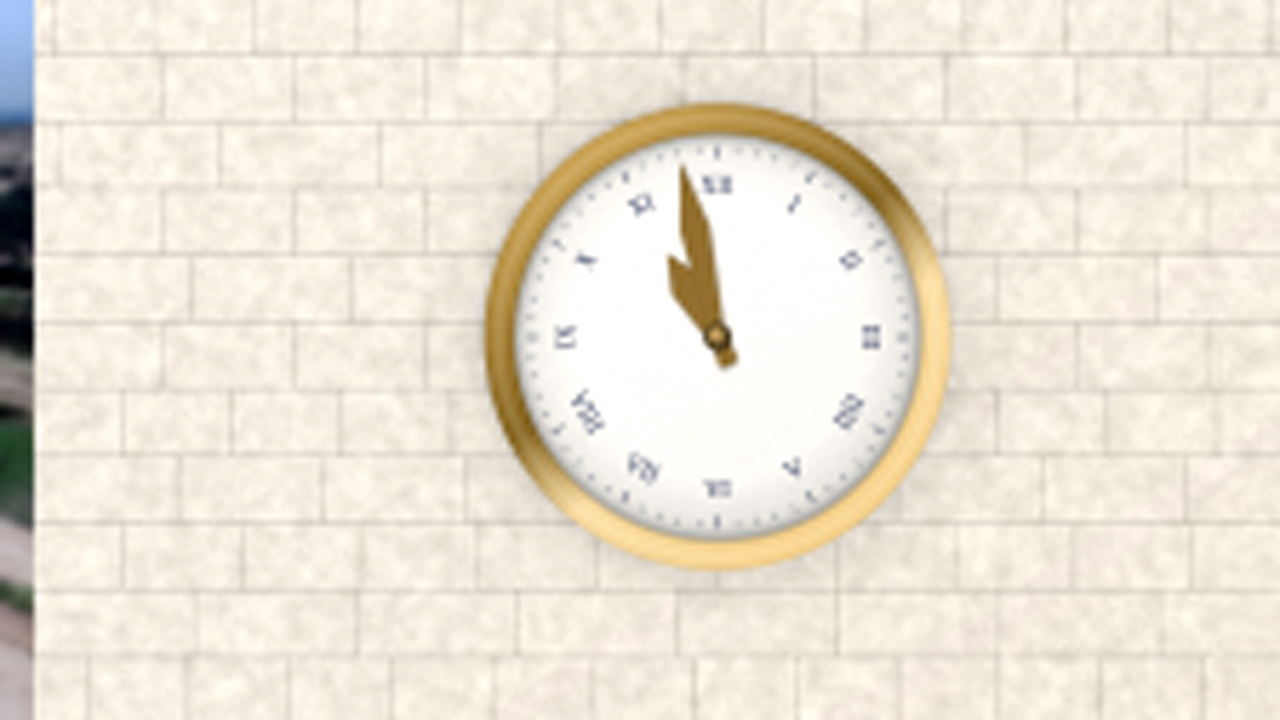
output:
10.58
